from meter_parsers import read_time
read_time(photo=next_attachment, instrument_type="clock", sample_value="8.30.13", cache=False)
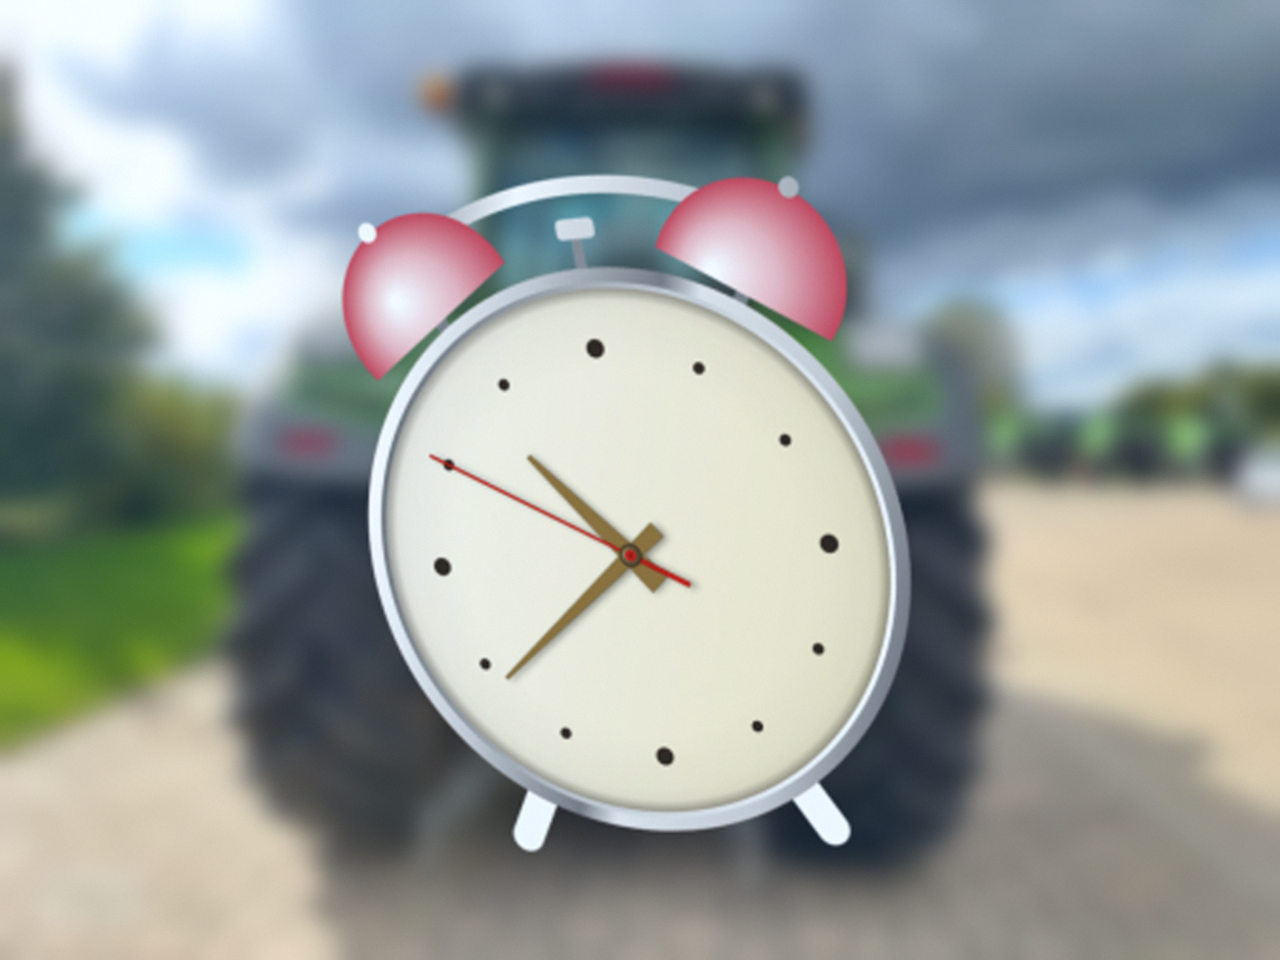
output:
10.38.50
